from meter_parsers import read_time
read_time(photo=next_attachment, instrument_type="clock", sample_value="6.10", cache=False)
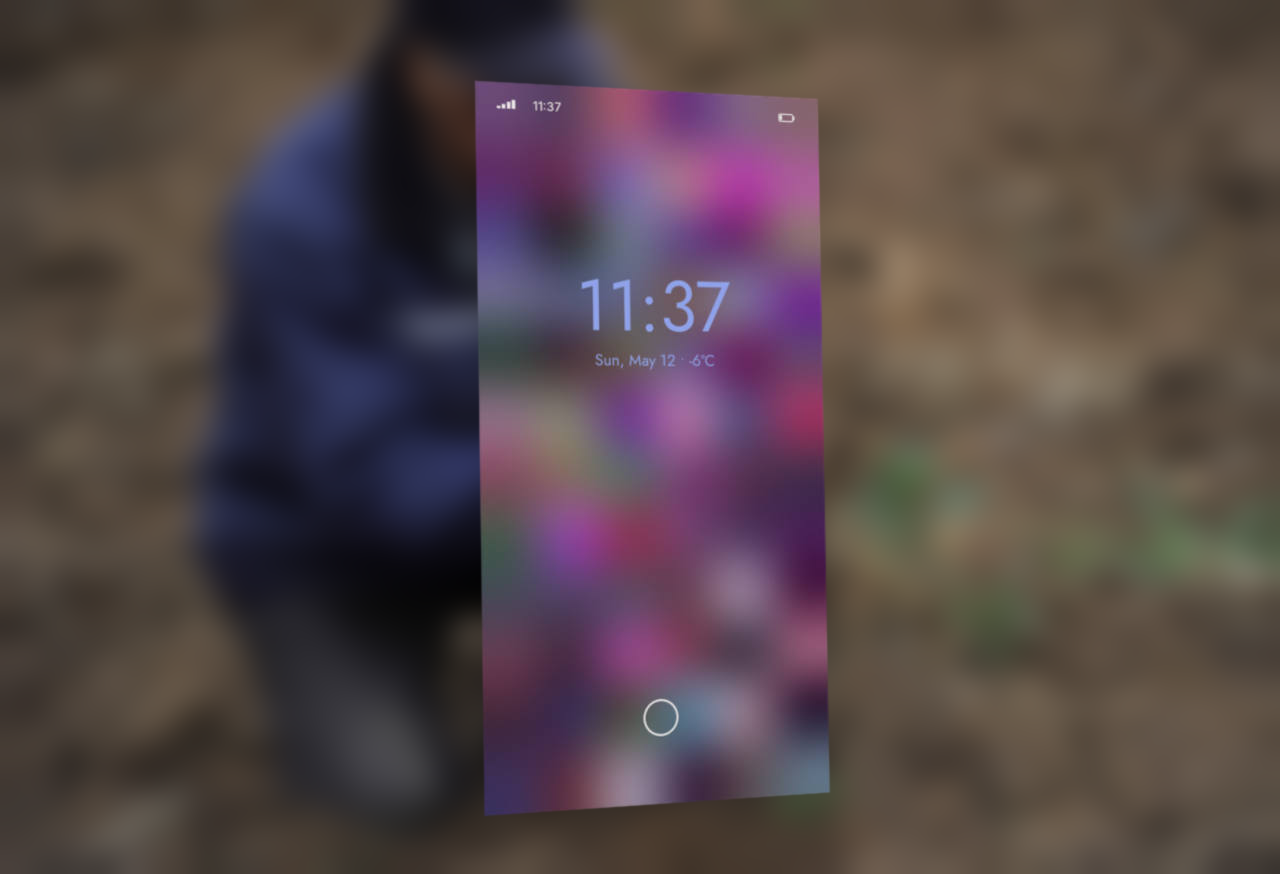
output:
11.37
